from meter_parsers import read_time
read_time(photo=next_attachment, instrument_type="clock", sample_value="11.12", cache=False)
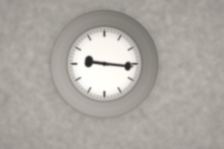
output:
9.16
